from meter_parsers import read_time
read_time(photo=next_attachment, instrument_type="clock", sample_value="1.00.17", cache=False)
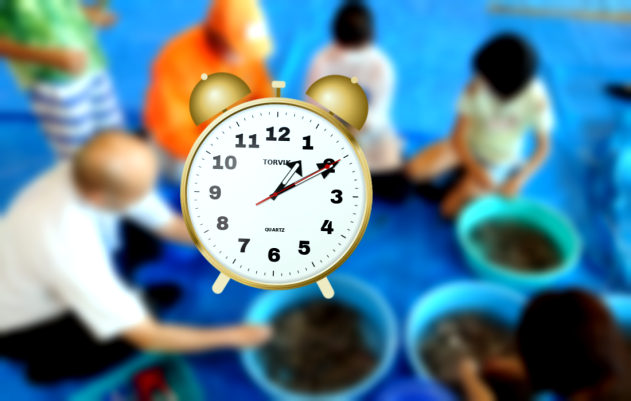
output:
1.10.10
